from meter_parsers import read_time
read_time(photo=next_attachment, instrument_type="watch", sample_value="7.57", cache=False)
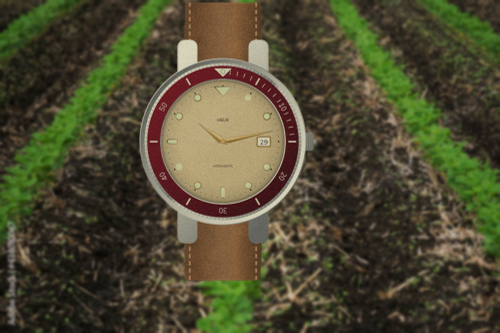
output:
10.13
